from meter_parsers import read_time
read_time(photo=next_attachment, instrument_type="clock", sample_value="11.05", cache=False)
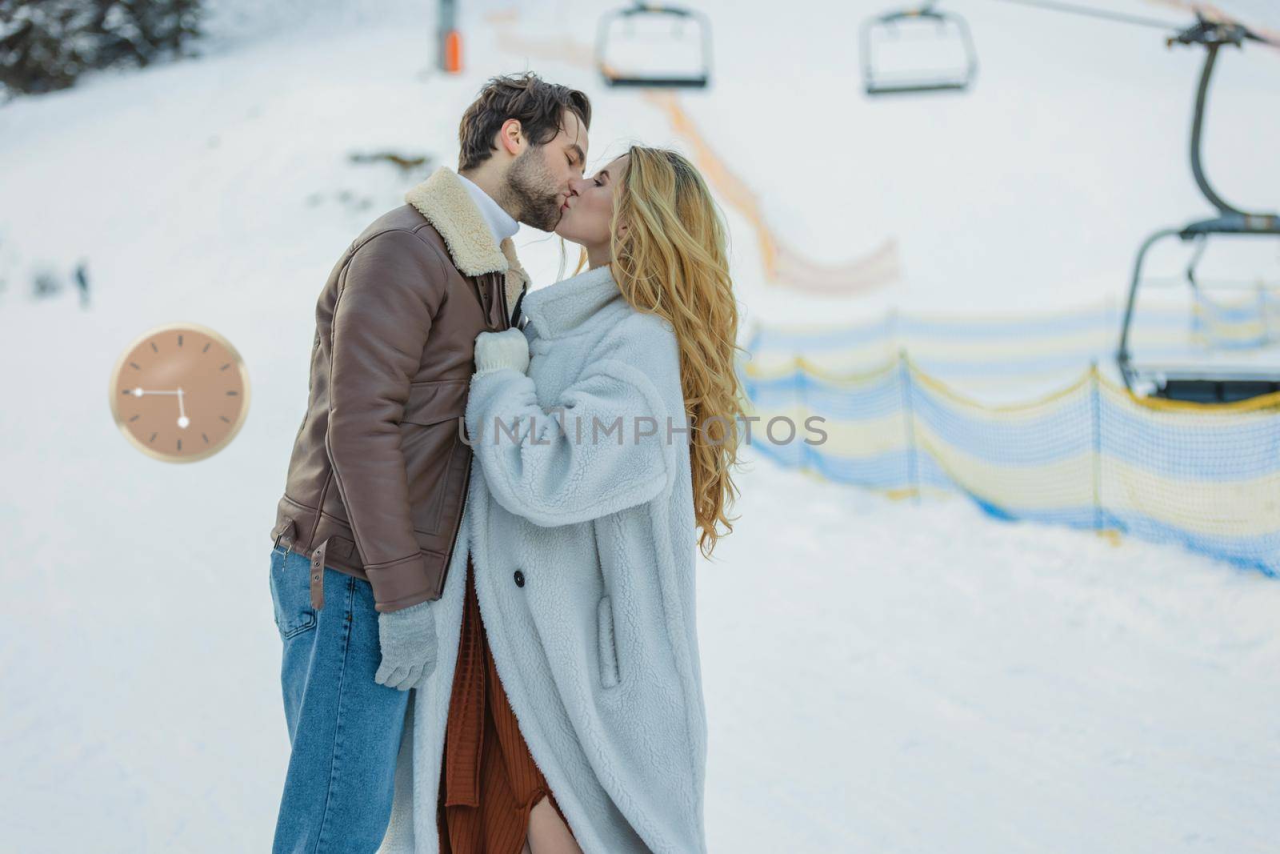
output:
5.45
